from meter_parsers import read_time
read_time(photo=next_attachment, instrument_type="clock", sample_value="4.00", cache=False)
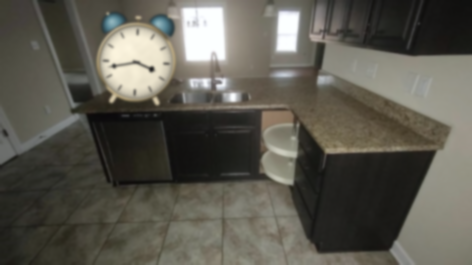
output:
3.43
